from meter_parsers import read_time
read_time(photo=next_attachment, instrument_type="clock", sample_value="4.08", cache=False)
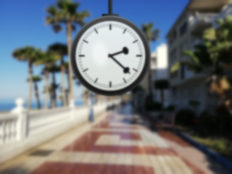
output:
2.22
